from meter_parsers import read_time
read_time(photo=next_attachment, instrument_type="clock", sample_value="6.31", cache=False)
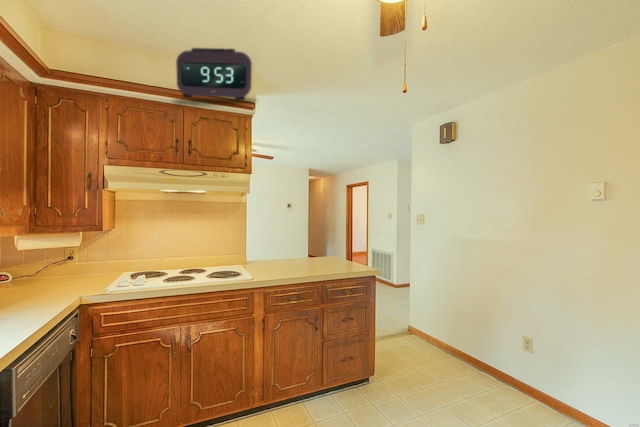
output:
9.53
